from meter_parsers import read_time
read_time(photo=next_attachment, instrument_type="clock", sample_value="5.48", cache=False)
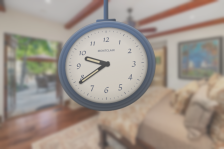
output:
9.39
